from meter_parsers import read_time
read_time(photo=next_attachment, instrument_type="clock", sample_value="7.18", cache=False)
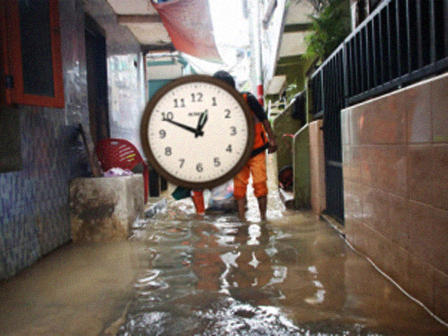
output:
12.49
